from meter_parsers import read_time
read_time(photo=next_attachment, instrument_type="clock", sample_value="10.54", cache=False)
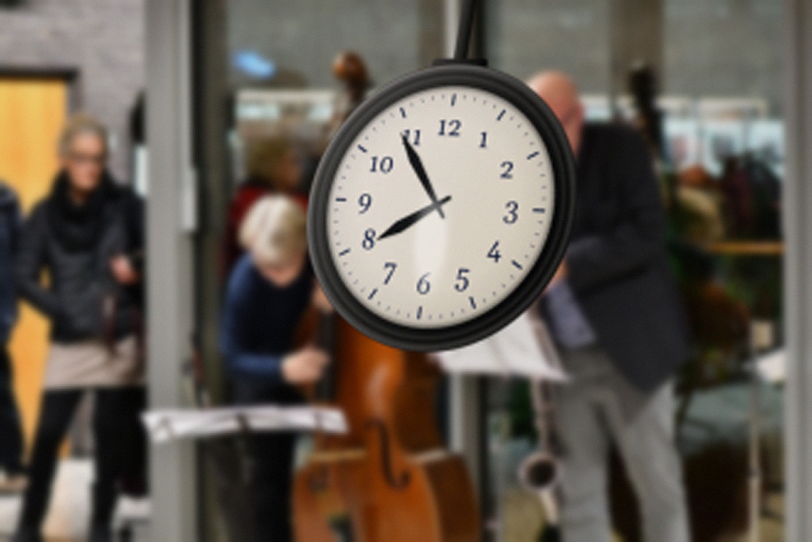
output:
7.54
